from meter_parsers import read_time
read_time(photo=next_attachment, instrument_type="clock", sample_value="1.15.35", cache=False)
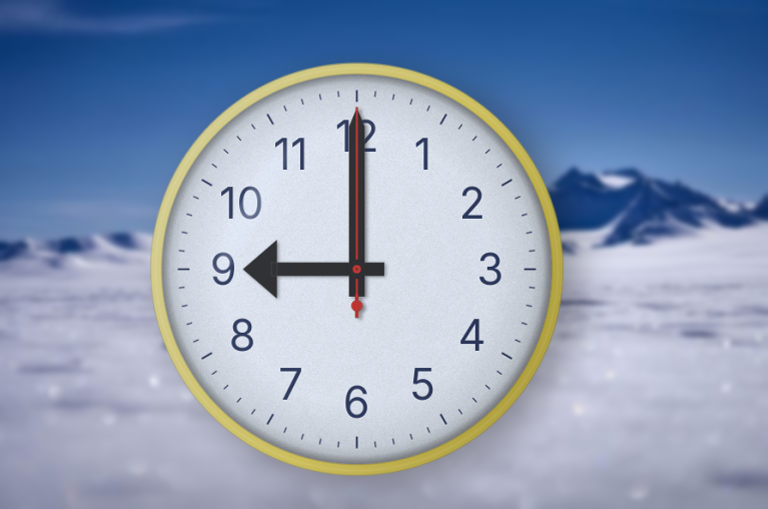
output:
9.00.00
